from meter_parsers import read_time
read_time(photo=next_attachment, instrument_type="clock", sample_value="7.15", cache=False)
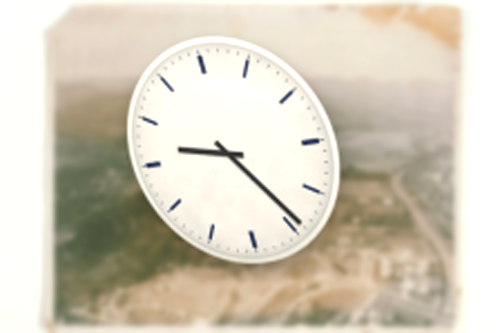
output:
9.24
